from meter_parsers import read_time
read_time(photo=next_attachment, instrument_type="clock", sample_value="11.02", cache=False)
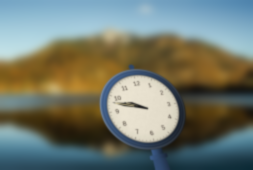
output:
9.48
